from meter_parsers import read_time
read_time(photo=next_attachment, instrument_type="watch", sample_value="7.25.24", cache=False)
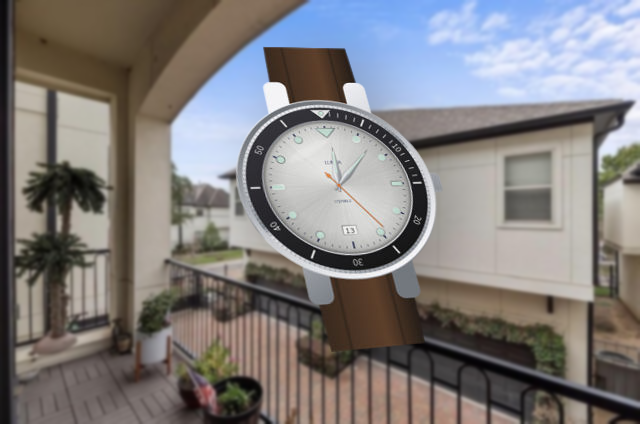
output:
12.07.24
